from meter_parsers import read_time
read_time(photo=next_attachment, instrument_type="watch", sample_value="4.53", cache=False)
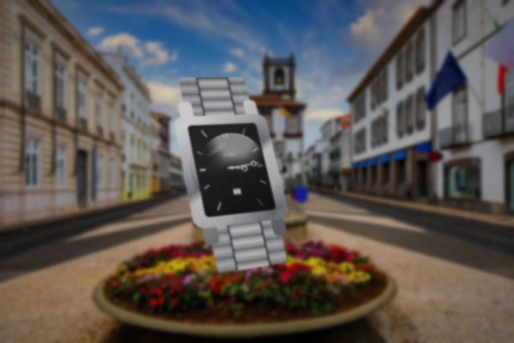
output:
3.14
